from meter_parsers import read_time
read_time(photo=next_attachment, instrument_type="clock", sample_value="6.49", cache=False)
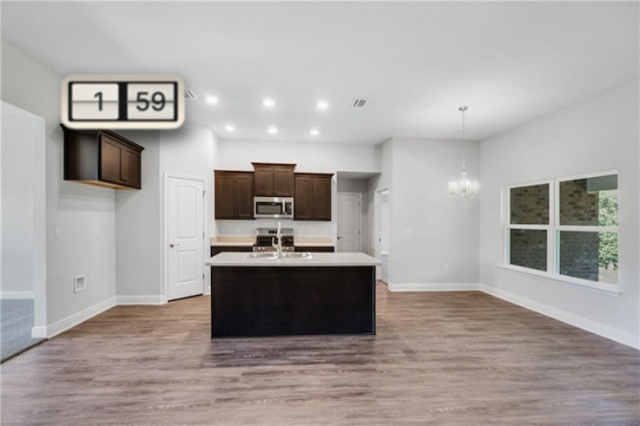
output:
1.59
